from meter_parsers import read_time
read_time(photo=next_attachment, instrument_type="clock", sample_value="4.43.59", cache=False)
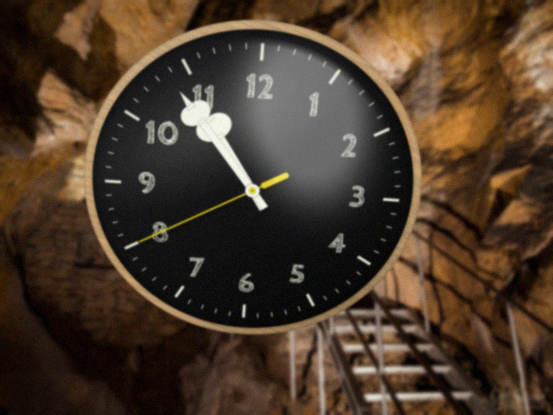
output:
10.53.40
